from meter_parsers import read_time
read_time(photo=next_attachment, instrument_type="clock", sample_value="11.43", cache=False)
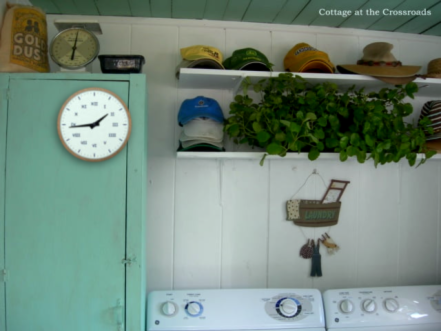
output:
1.44
